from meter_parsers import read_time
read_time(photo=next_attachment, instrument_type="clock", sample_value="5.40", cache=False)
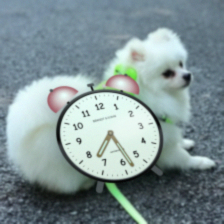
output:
7.28
